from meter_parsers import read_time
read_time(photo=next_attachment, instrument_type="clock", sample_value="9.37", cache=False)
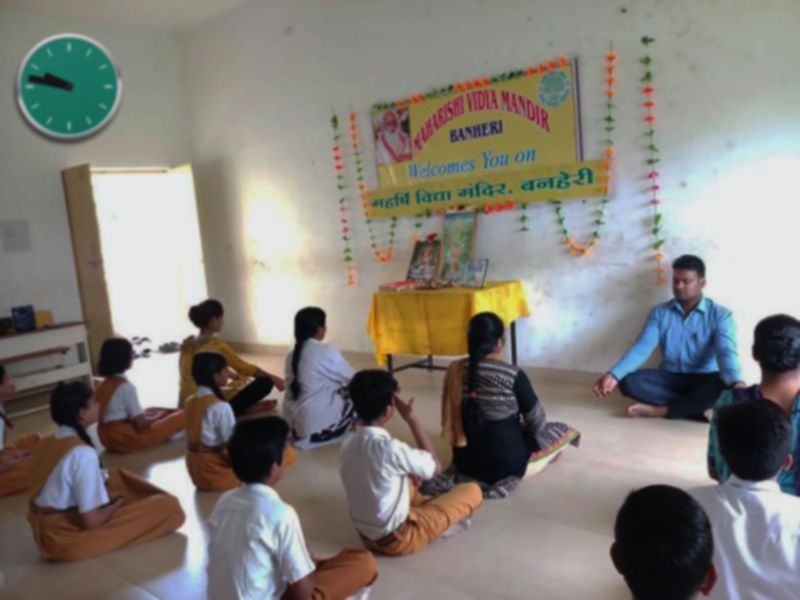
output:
9.47
